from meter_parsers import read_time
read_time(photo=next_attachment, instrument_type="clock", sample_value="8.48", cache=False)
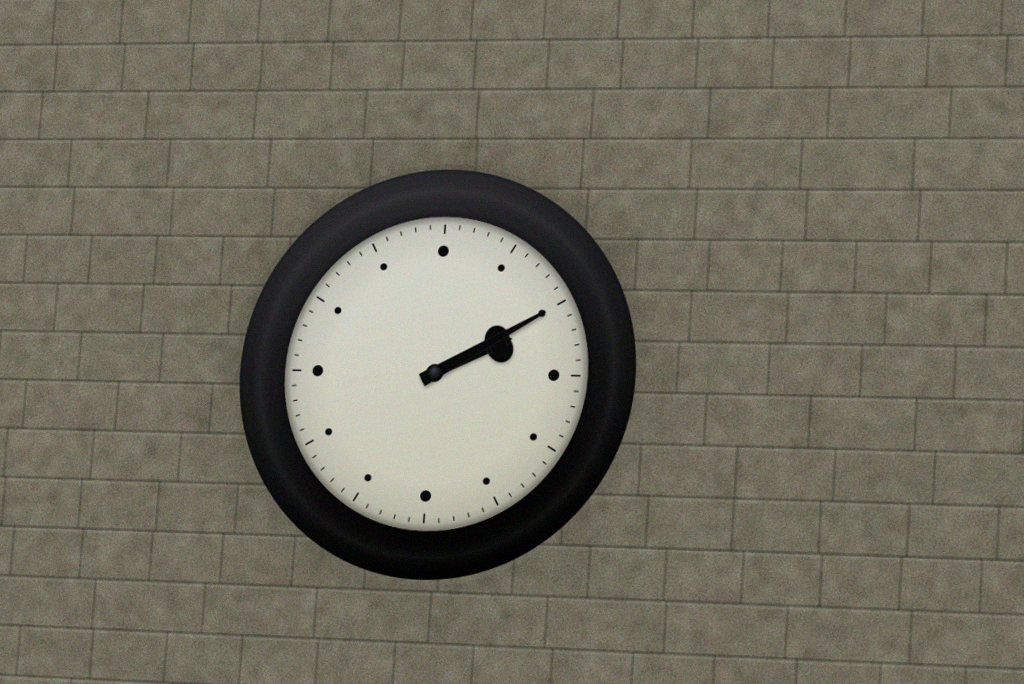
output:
2.10
